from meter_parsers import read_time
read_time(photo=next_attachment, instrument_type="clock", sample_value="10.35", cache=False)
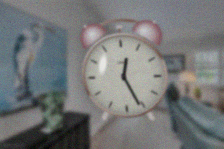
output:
12.26
